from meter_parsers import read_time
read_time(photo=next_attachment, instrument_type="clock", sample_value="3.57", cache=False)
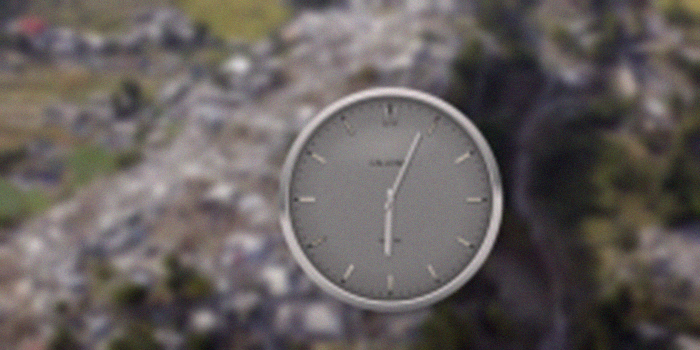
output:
6.04
